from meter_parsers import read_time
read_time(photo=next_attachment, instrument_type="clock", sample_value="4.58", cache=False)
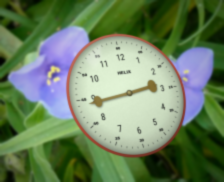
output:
2.44
